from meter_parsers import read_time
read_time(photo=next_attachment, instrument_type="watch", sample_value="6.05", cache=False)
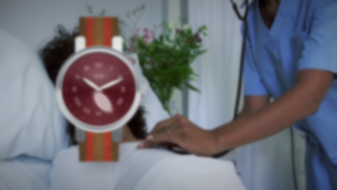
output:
10.11
